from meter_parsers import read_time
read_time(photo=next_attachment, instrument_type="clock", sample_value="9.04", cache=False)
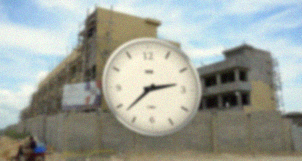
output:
2.38
